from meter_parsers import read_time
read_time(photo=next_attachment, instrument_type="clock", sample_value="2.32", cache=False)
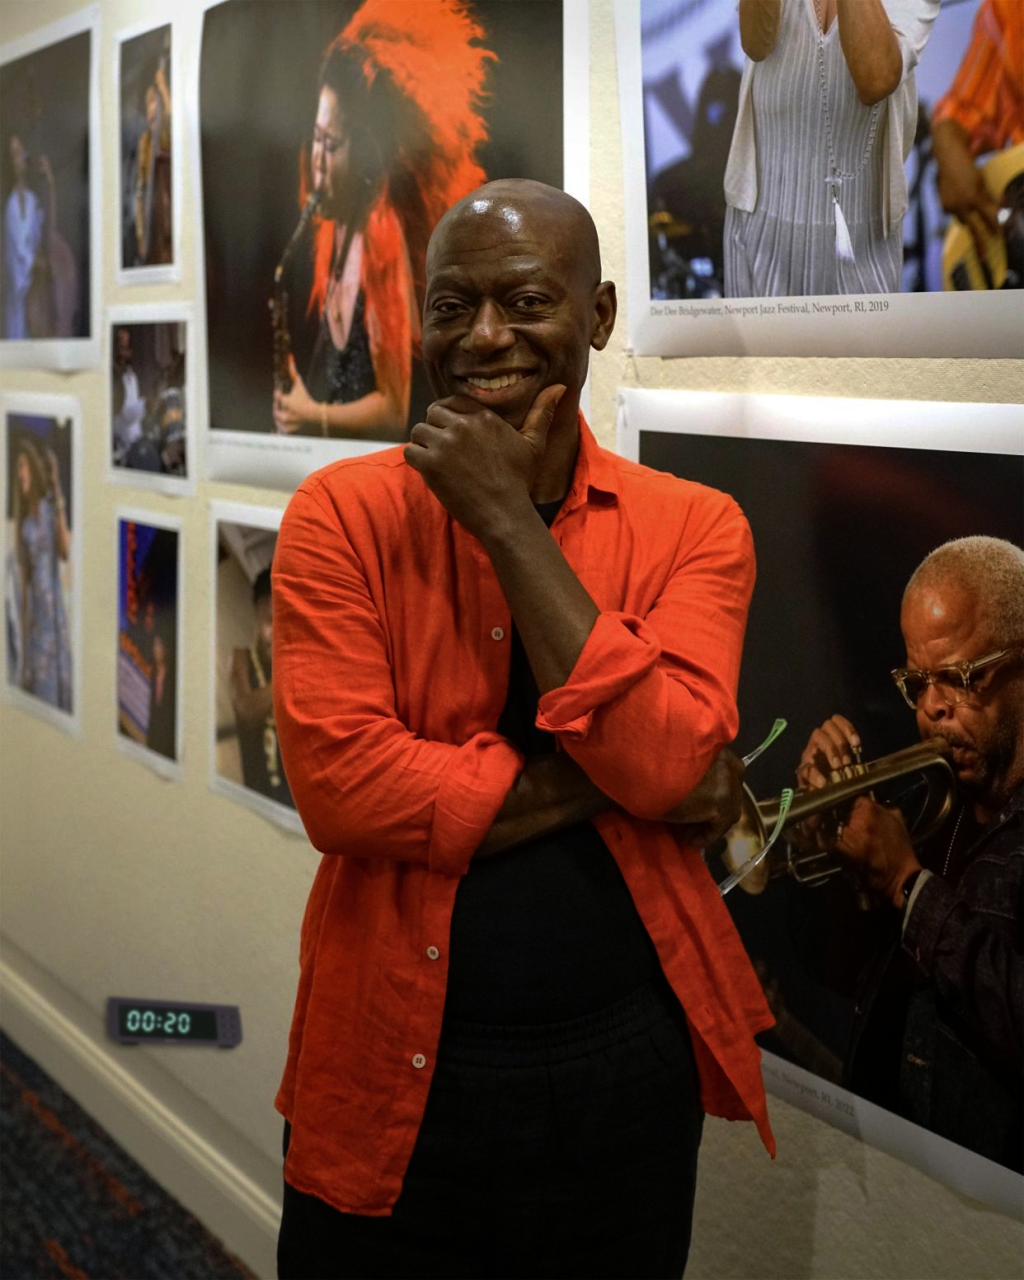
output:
0.20
